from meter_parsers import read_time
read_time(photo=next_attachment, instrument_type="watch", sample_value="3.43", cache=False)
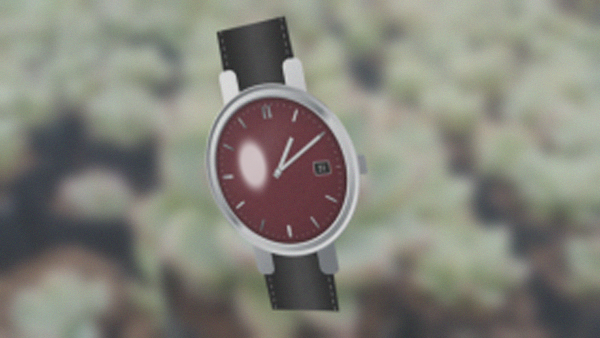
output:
1.10
